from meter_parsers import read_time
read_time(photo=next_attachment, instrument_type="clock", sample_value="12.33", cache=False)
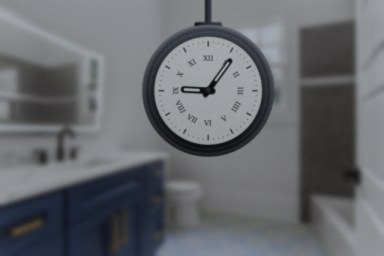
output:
9.06
